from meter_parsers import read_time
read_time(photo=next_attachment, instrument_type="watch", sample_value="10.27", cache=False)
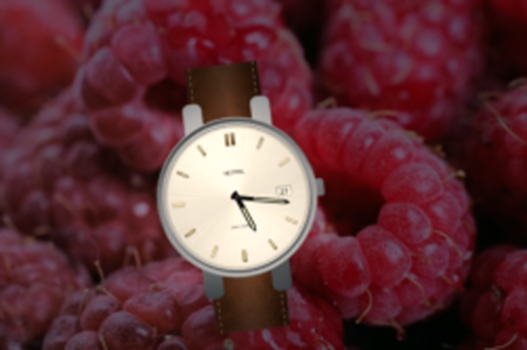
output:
5.17
